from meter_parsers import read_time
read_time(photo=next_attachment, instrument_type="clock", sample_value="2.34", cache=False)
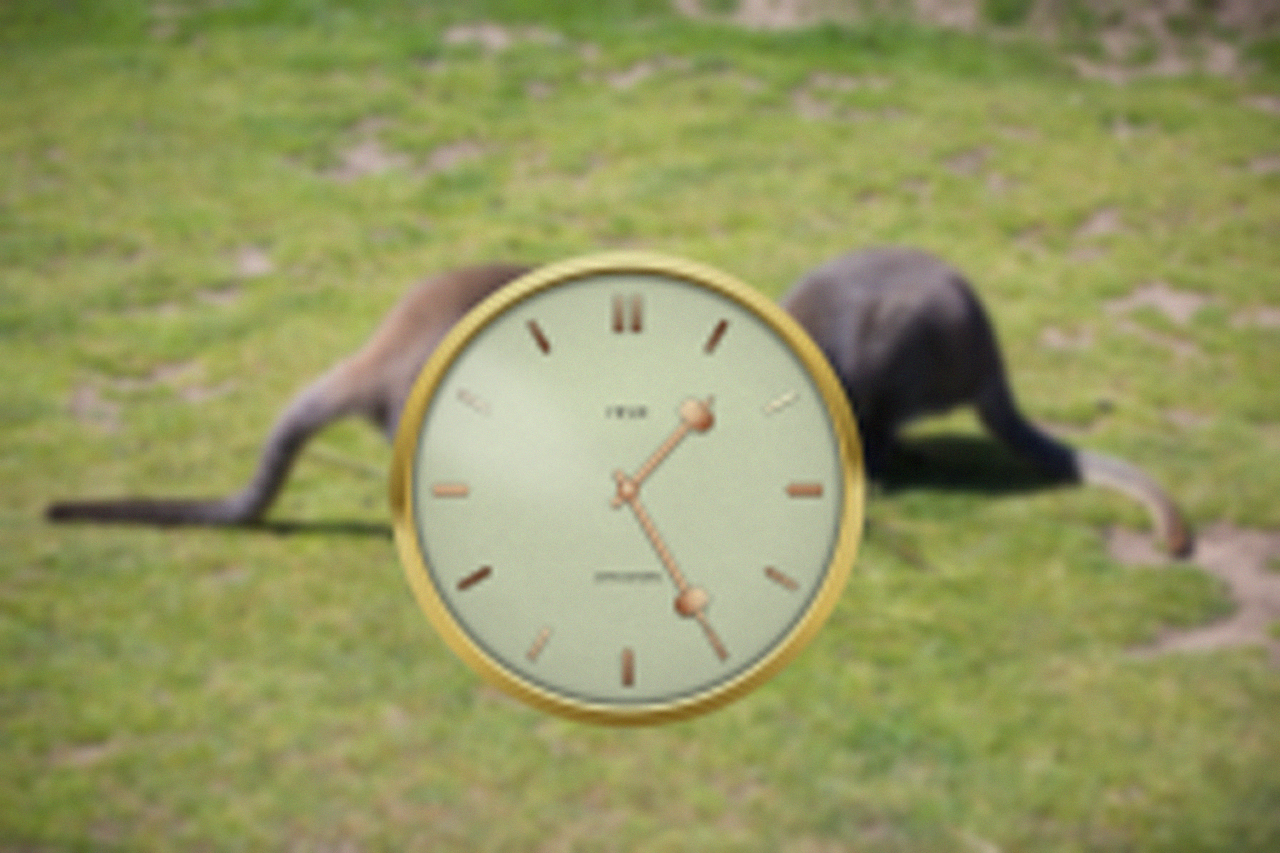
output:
1.25
